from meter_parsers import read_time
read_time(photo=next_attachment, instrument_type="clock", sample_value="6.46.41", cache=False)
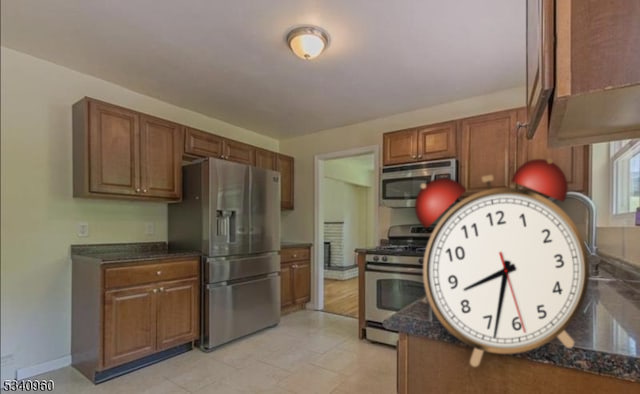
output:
8.33.29
